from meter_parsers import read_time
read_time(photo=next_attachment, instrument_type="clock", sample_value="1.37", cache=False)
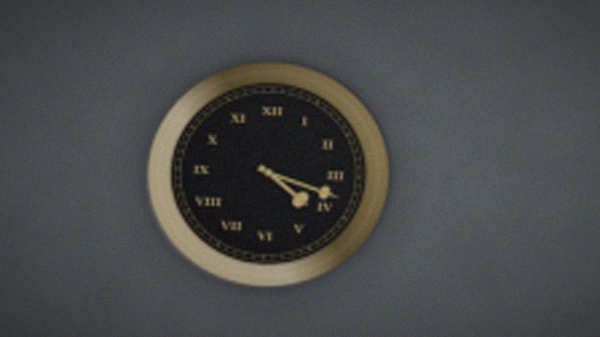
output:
4.18
